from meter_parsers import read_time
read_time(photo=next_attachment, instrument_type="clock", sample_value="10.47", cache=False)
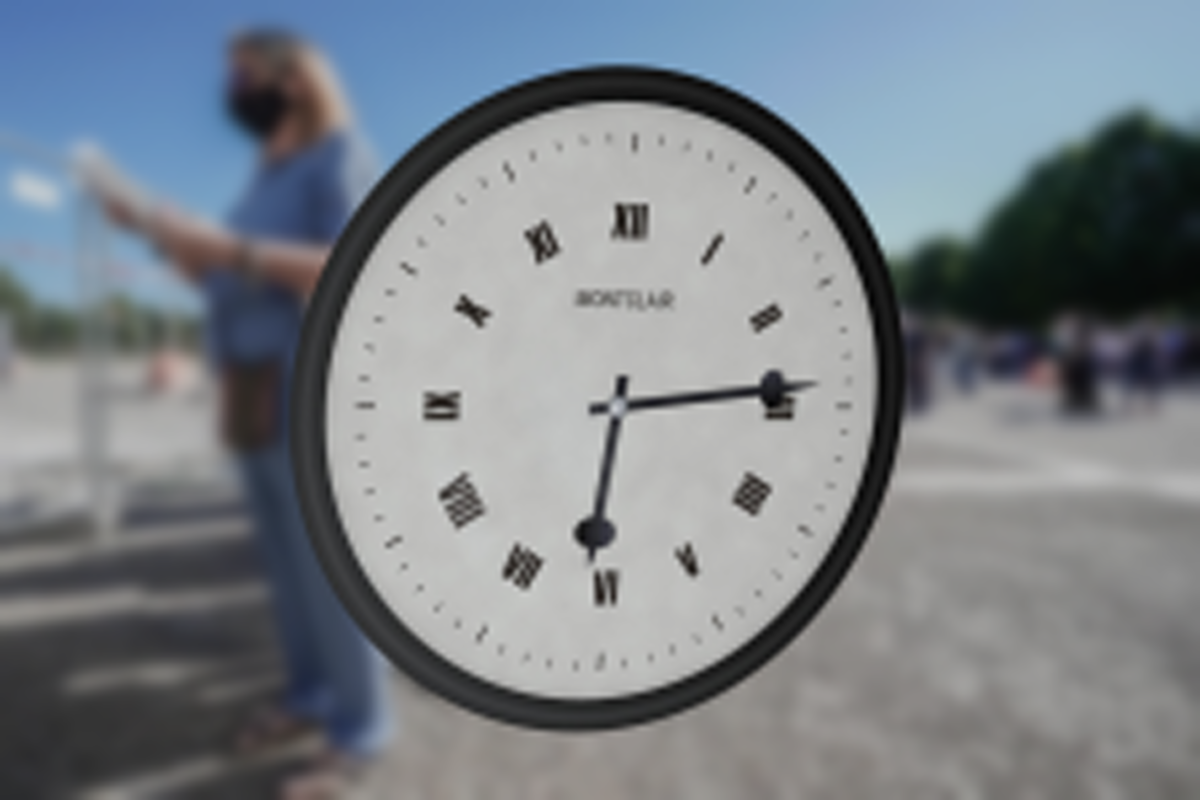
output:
6.14
